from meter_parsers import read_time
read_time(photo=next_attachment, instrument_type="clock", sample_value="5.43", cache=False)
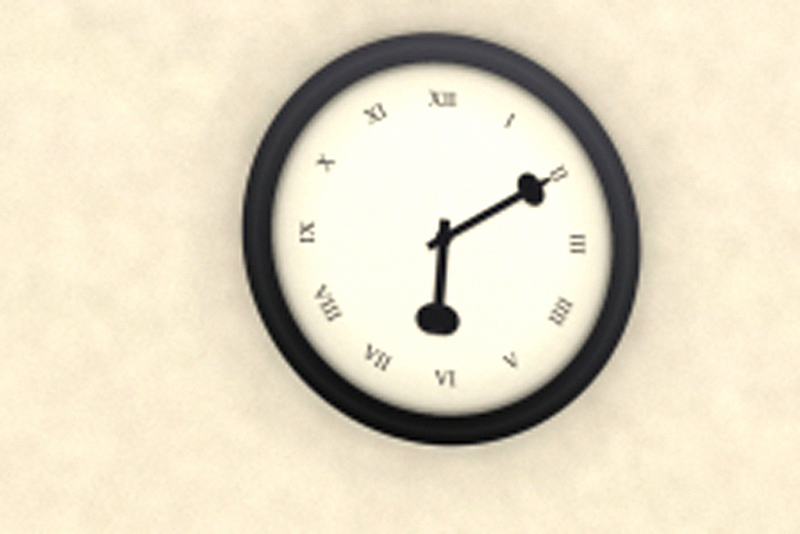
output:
6.10
